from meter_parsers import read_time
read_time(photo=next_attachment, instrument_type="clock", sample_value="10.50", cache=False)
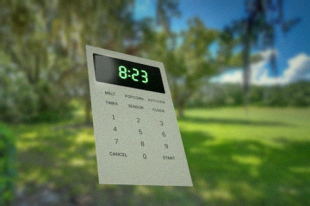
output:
8.23
